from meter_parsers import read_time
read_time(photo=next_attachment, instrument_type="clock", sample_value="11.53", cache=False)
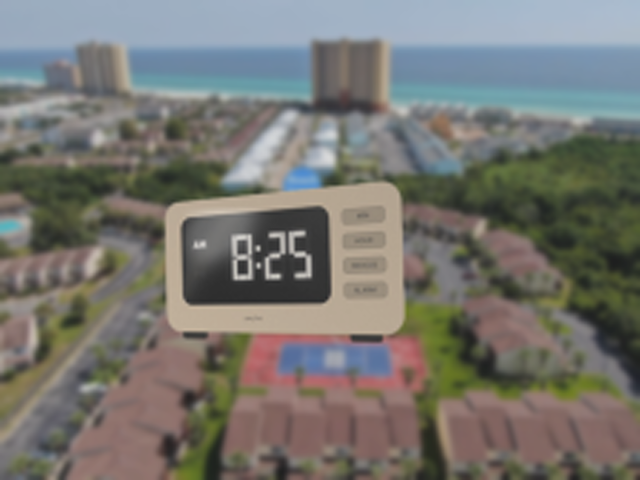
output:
8.25
